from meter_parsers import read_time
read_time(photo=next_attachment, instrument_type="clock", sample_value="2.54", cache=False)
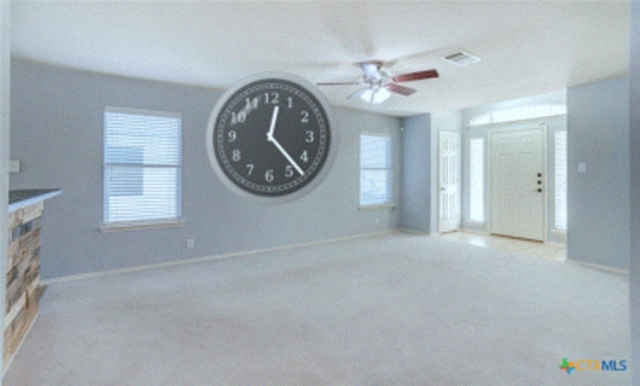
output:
12.23
